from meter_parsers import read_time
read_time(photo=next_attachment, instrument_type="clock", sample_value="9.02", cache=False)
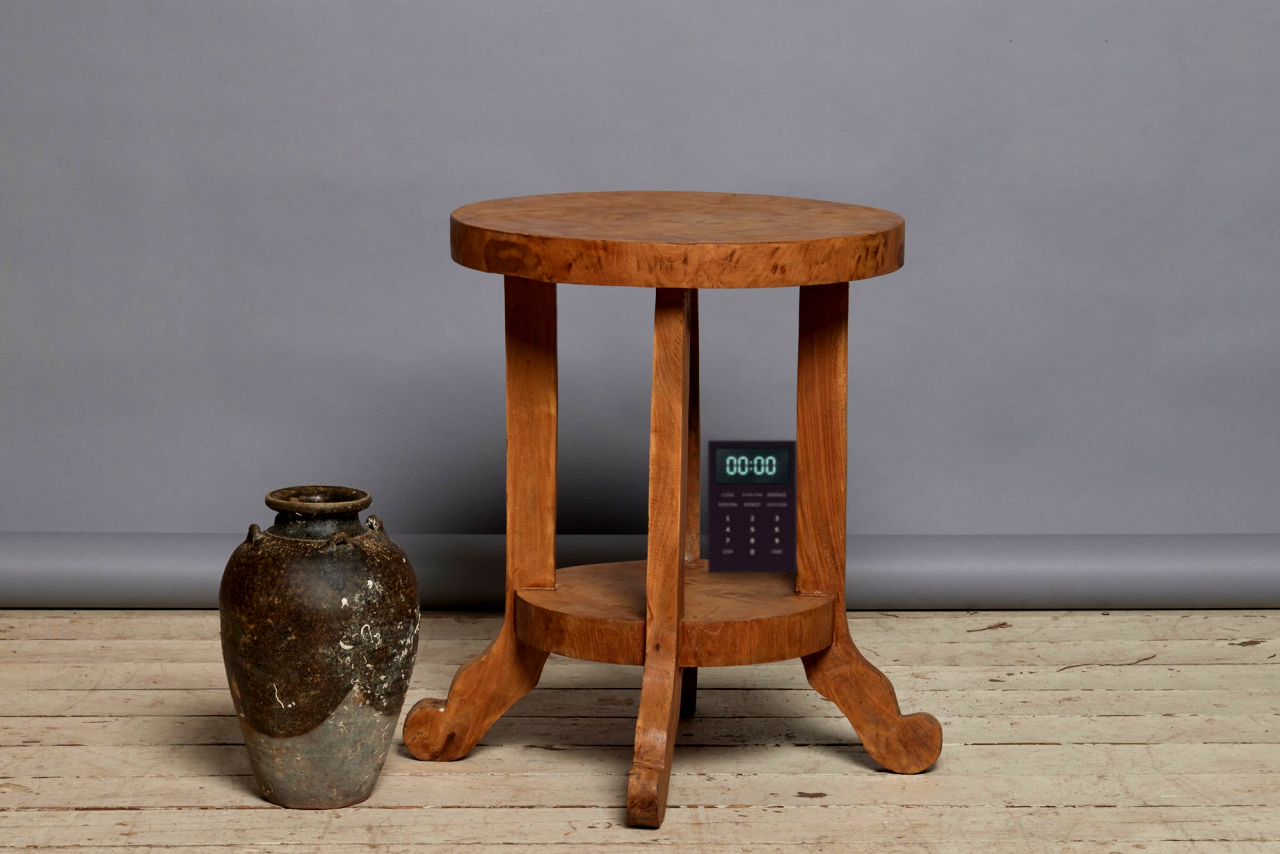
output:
0.00
